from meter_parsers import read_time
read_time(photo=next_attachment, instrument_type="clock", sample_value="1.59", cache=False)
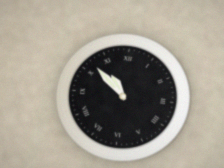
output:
10.52
